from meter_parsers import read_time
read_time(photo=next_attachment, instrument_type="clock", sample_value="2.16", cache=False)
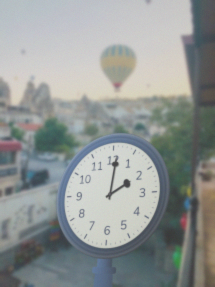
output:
2.01
